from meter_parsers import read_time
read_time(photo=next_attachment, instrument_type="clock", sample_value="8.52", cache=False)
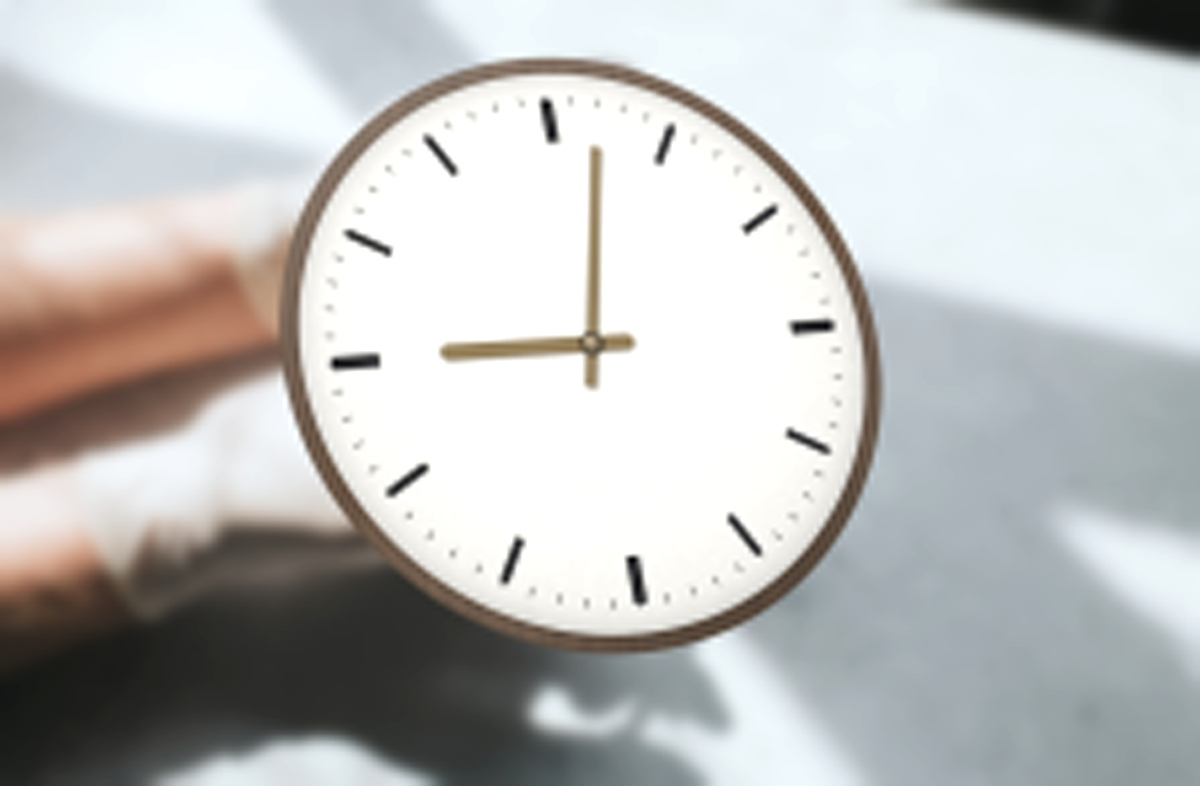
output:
9.02
